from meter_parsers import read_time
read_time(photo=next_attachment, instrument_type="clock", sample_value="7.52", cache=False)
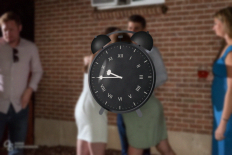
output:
9.45
